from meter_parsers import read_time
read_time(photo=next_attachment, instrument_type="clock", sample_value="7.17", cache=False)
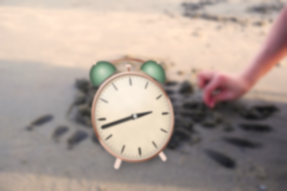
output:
2.43
